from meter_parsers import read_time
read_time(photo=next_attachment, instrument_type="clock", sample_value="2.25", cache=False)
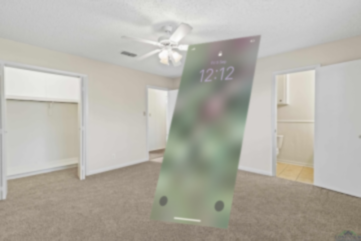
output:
12.12
